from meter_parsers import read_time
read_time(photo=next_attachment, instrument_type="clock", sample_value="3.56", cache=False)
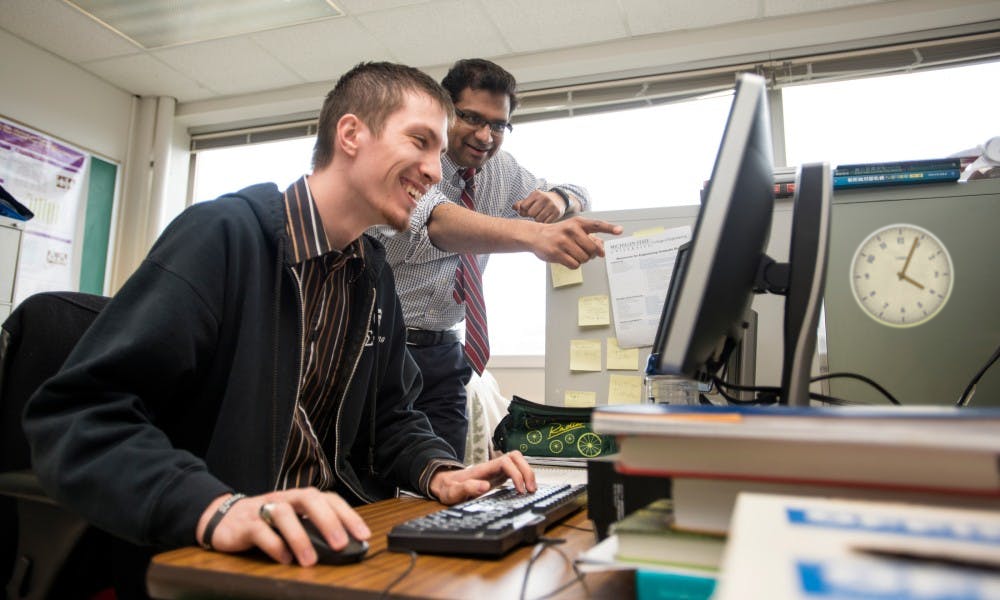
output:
4.04
